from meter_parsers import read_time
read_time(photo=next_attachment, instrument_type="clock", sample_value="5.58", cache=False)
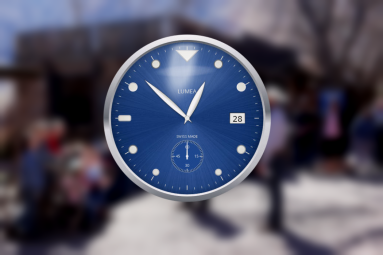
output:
12.52
